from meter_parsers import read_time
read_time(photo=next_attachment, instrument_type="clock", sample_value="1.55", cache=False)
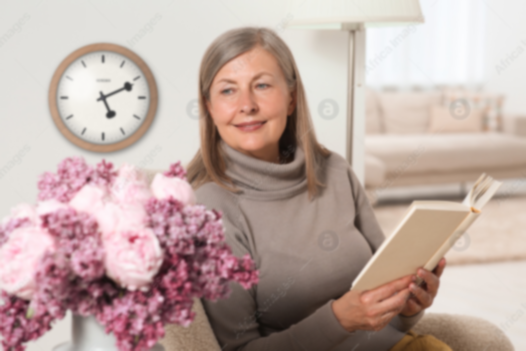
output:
5.11
